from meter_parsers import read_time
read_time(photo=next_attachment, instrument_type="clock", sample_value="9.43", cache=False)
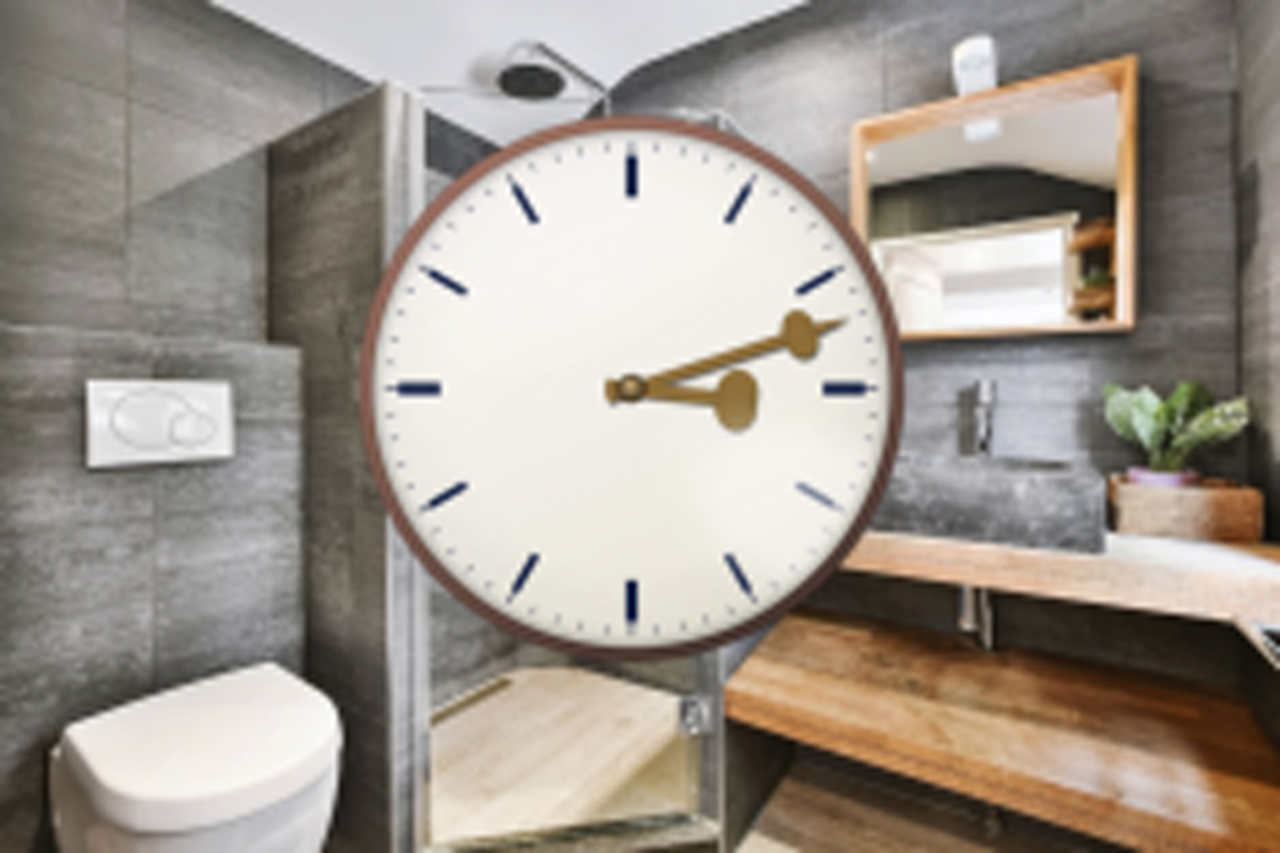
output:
3.12
